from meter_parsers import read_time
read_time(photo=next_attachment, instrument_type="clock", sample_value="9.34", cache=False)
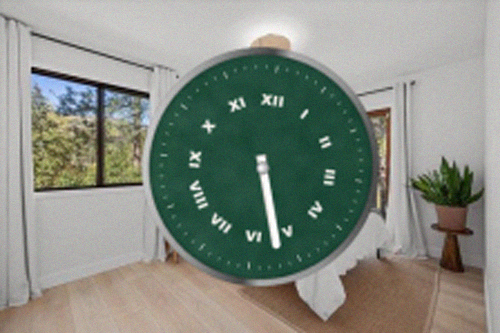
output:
5.27
